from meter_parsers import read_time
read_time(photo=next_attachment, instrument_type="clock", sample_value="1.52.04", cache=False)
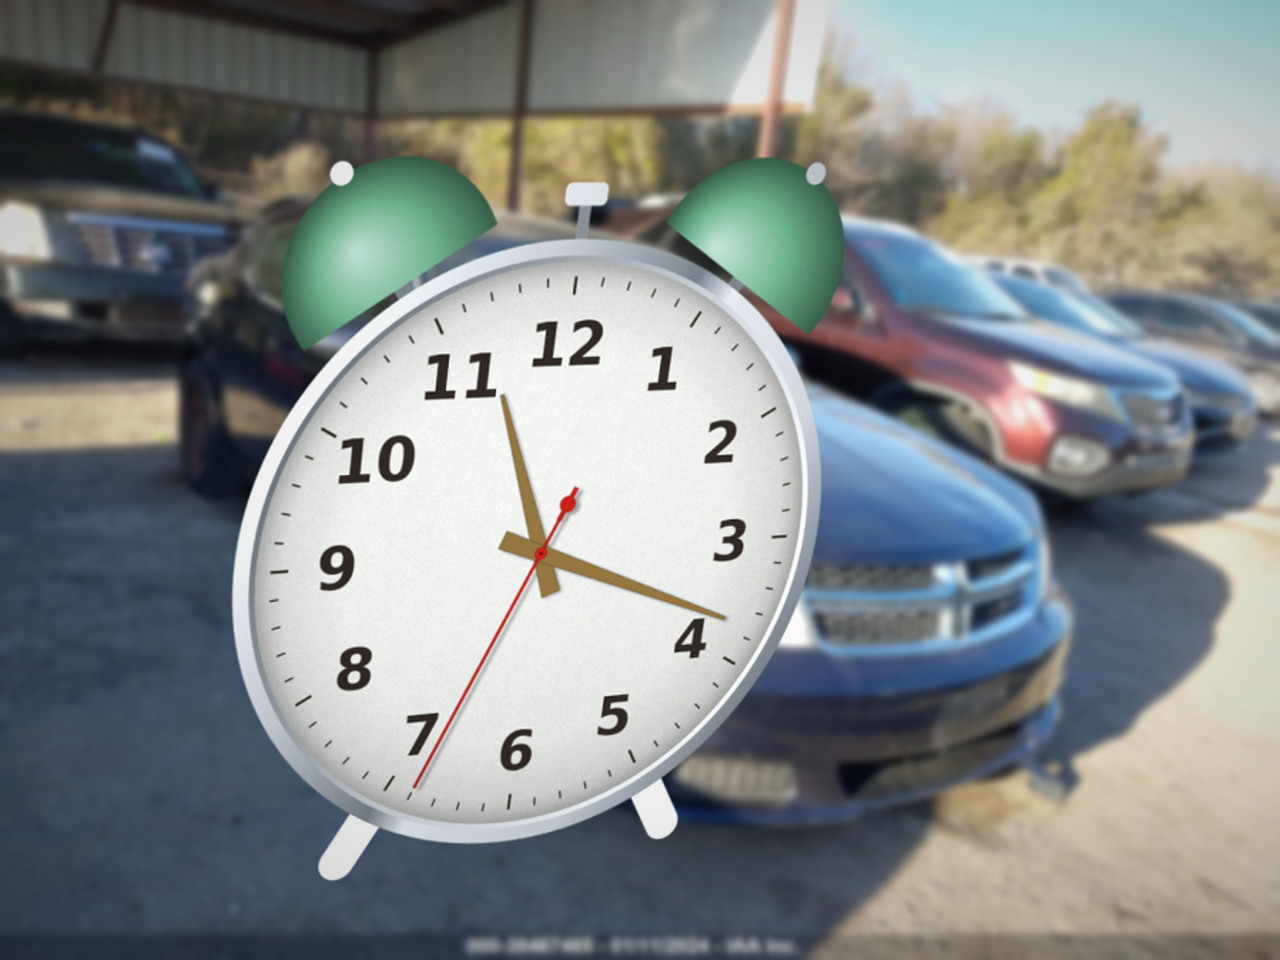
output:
11.18.34
